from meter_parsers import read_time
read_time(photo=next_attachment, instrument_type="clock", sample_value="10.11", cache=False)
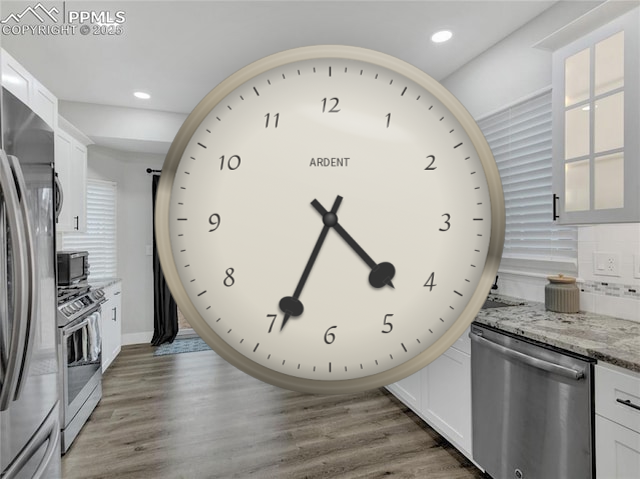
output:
4.34
